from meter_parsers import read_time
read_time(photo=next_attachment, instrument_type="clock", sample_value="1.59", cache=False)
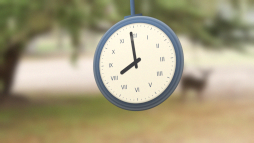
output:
7.59
